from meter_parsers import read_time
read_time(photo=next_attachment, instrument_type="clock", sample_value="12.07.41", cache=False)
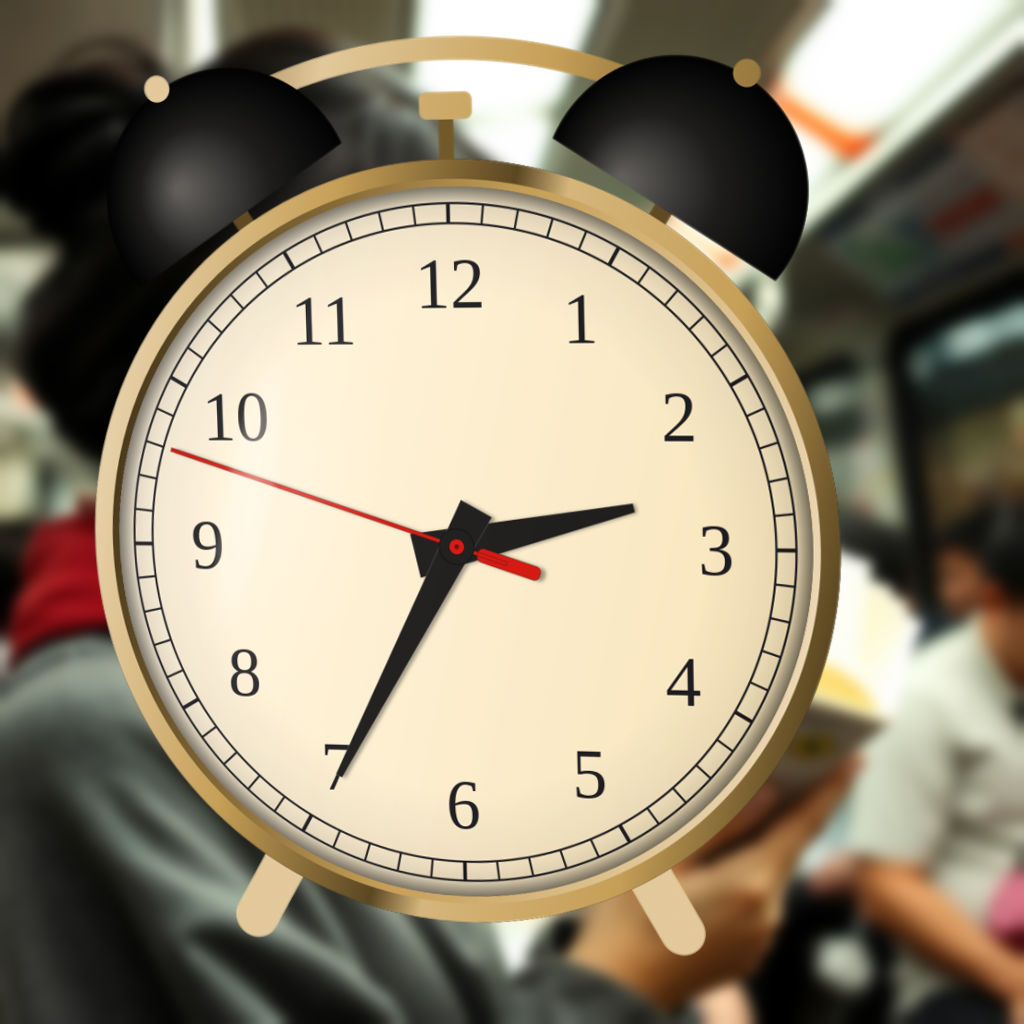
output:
2.34.48
